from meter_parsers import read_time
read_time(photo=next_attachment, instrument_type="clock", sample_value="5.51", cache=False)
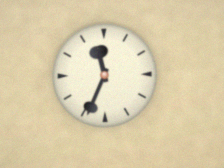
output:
11.34
